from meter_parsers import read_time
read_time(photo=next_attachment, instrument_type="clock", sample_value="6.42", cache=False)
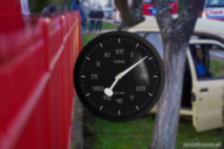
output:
7.09
